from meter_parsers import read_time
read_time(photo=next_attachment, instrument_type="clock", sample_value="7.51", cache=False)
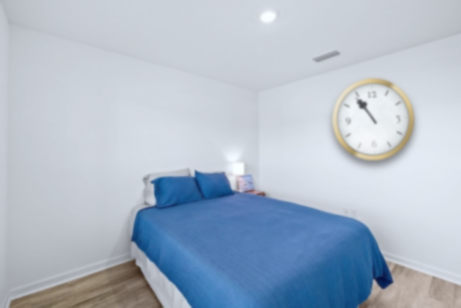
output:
10.54
